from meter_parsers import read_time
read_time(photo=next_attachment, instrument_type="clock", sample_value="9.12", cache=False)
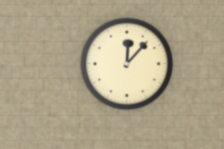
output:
12.07
